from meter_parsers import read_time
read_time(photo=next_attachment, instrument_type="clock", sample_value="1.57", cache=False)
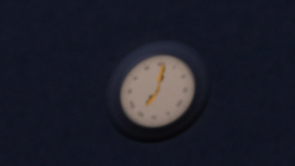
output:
7.01
